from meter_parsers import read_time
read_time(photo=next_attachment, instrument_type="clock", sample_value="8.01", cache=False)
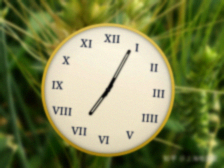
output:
7.04
